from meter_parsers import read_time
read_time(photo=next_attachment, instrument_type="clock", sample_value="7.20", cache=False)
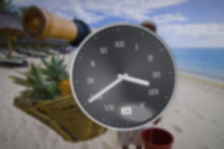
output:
3.40
